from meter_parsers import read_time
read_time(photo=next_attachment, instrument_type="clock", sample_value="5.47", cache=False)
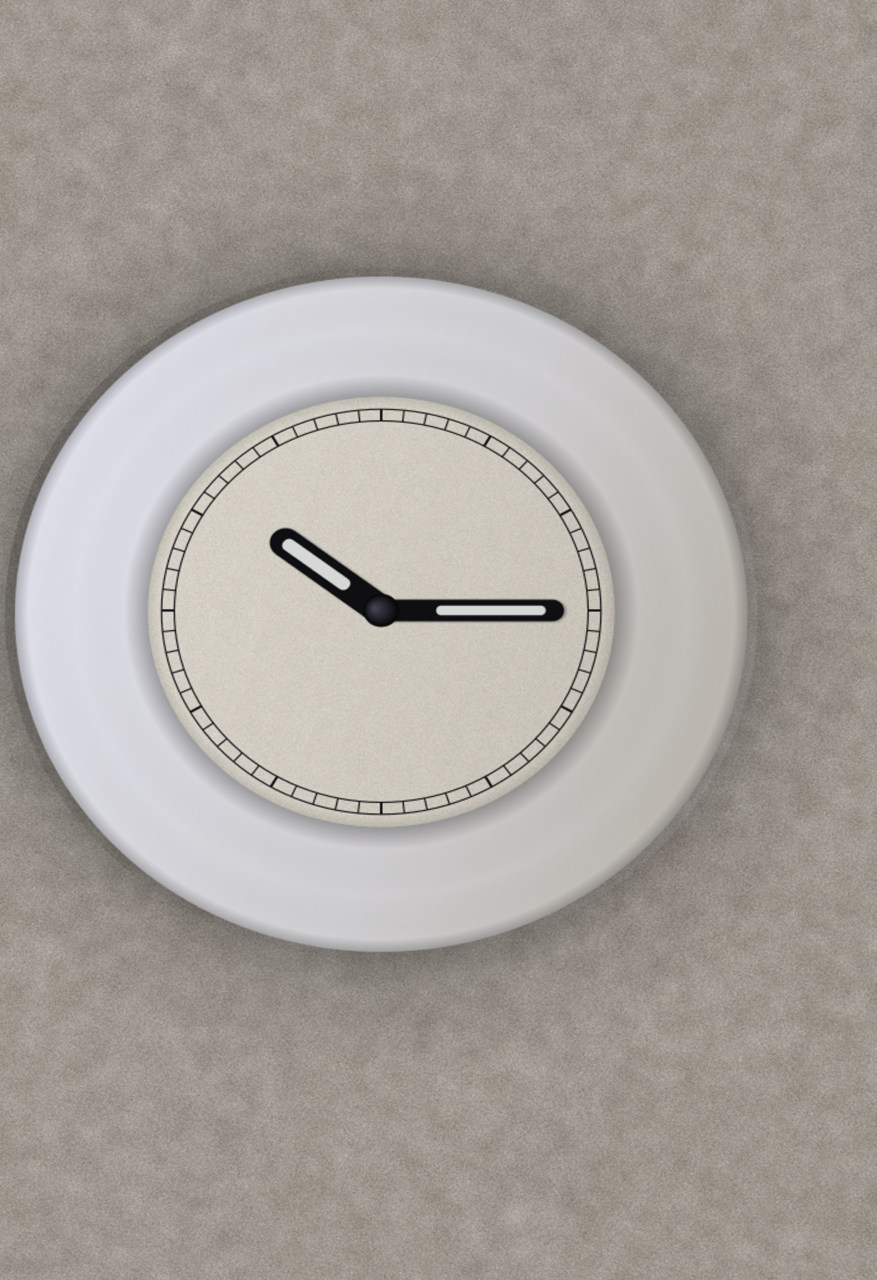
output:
10.15
